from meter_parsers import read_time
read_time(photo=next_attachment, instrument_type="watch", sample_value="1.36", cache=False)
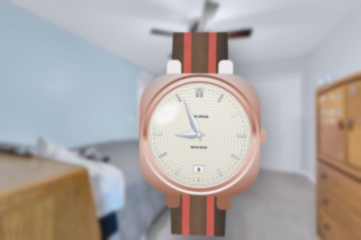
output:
8.56
